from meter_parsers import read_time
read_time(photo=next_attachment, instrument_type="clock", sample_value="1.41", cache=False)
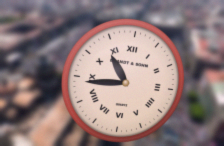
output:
10.44
